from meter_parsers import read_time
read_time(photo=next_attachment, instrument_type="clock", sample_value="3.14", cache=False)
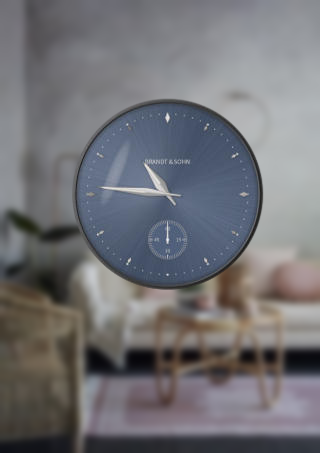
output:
10.46
